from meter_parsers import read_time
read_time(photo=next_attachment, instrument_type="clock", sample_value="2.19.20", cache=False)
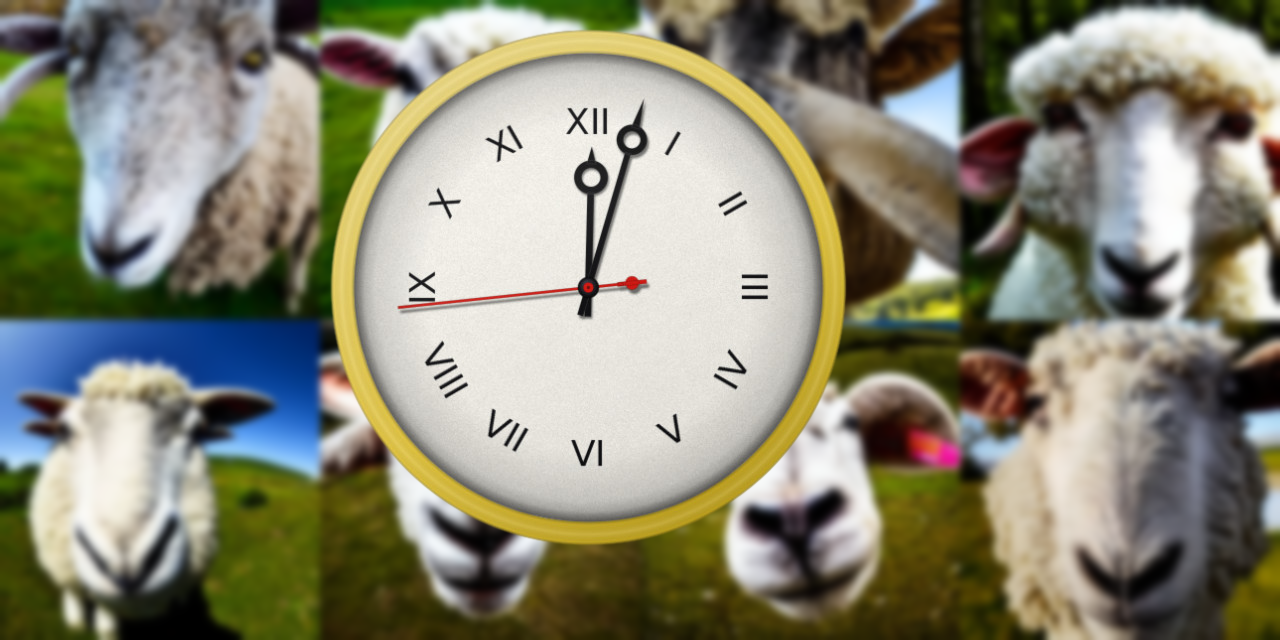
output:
12.02.44
